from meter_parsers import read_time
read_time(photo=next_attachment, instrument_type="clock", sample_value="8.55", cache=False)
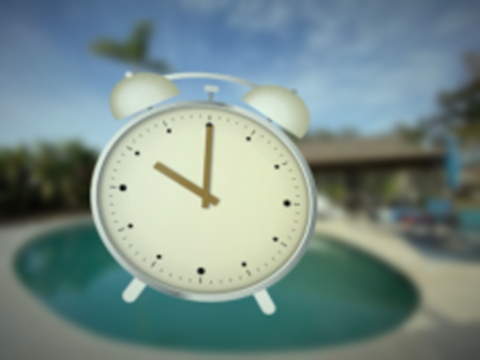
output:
10.00
